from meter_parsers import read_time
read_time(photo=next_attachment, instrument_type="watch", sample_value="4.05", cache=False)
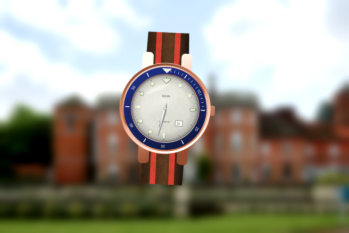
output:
6.32
